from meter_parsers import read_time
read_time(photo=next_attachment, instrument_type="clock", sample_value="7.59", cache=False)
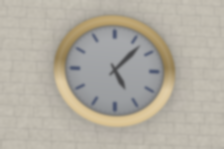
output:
5.07
